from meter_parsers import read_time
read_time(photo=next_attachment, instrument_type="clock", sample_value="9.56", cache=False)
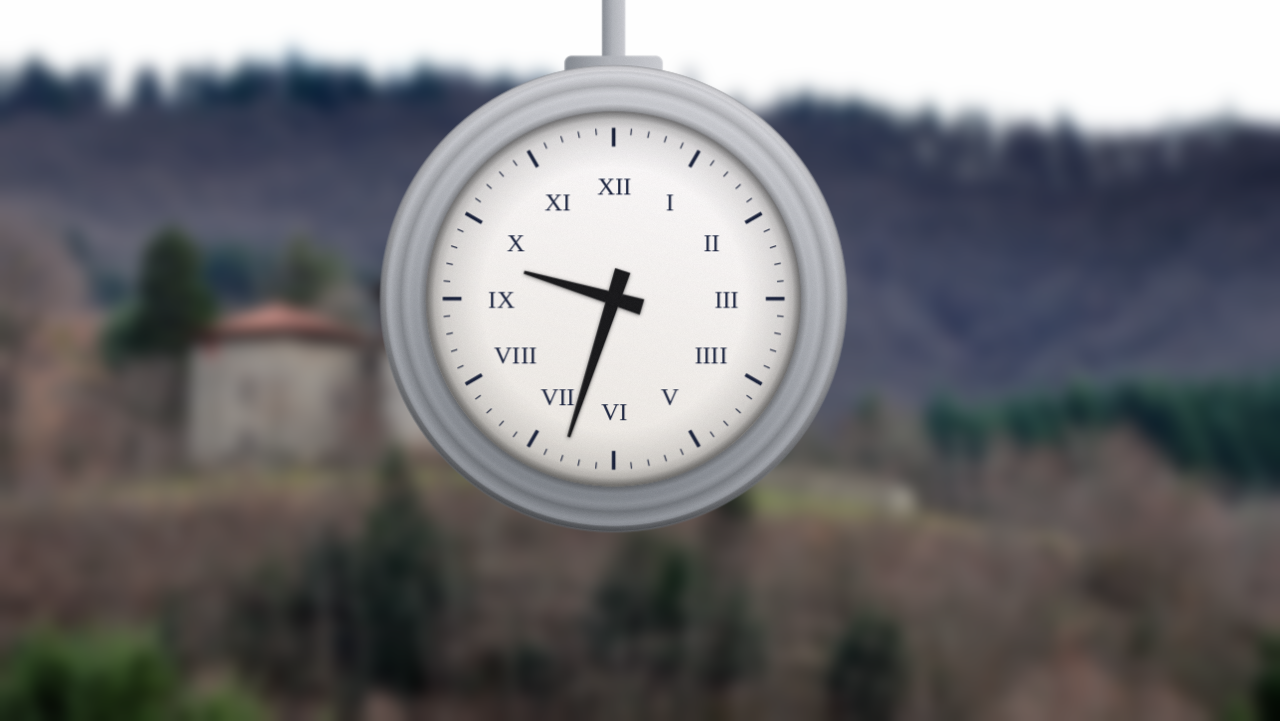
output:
9.33
